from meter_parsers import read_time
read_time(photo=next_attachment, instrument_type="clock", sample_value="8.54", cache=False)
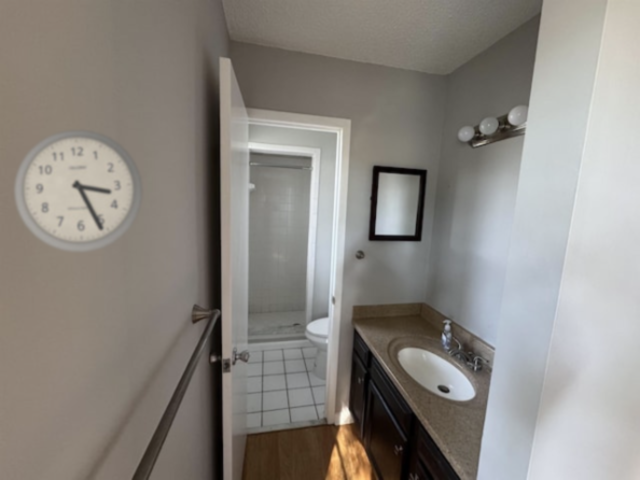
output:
3.26
